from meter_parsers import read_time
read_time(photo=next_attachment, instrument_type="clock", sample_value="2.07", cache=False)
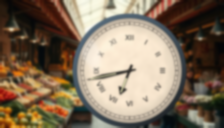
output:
6.43
